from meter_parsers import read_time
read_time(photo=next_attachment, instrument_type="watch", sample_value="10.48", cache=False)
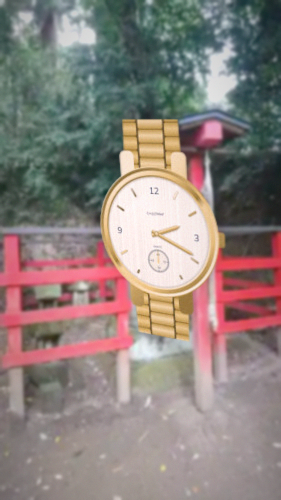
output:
2.19
